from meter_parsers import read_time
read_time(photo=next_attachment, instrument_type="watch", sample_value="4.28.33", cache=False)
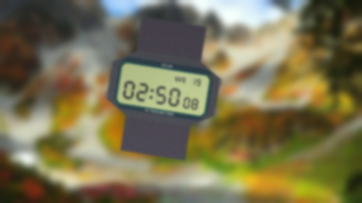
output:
2.50.08
